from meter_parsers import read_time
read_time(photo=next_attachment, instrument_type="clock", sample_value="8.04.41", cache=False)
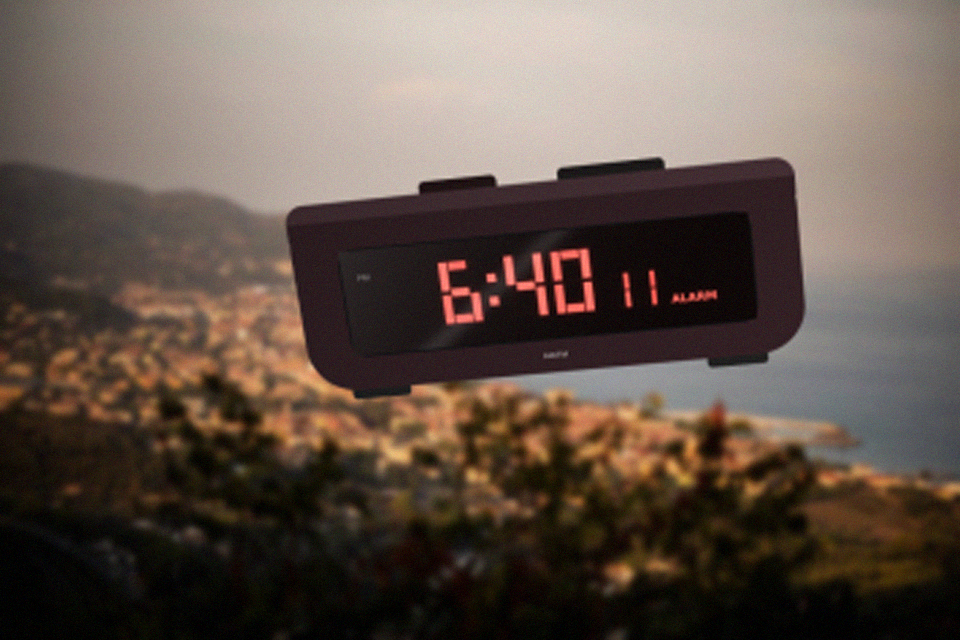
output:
6.40.11
